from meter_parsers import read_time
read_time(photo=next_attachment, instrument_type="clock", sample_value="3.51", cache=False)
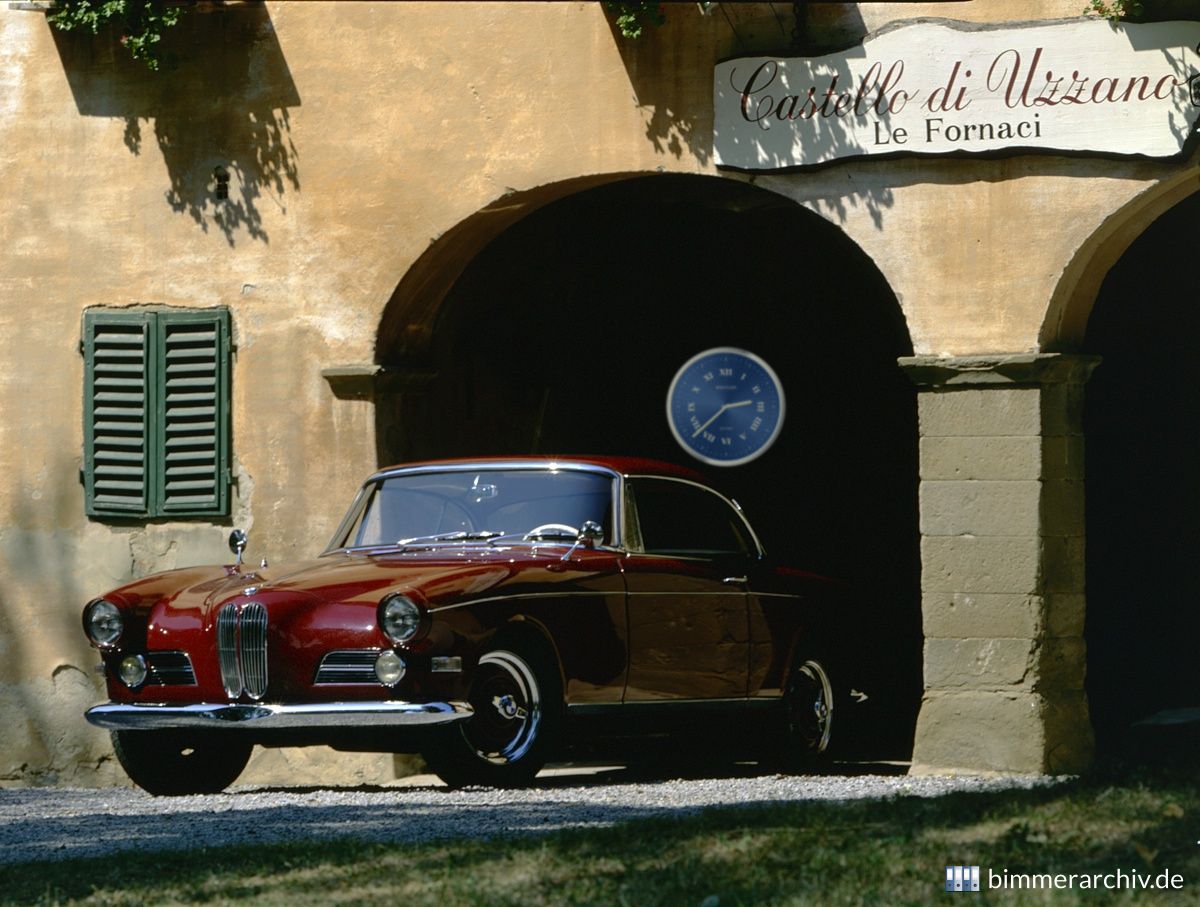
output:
2.38
